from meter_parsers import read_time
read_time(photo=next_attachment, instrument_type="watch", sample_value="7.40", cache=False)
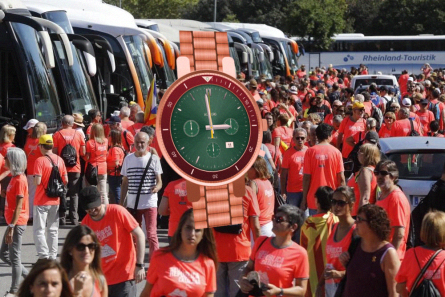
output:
2.59
